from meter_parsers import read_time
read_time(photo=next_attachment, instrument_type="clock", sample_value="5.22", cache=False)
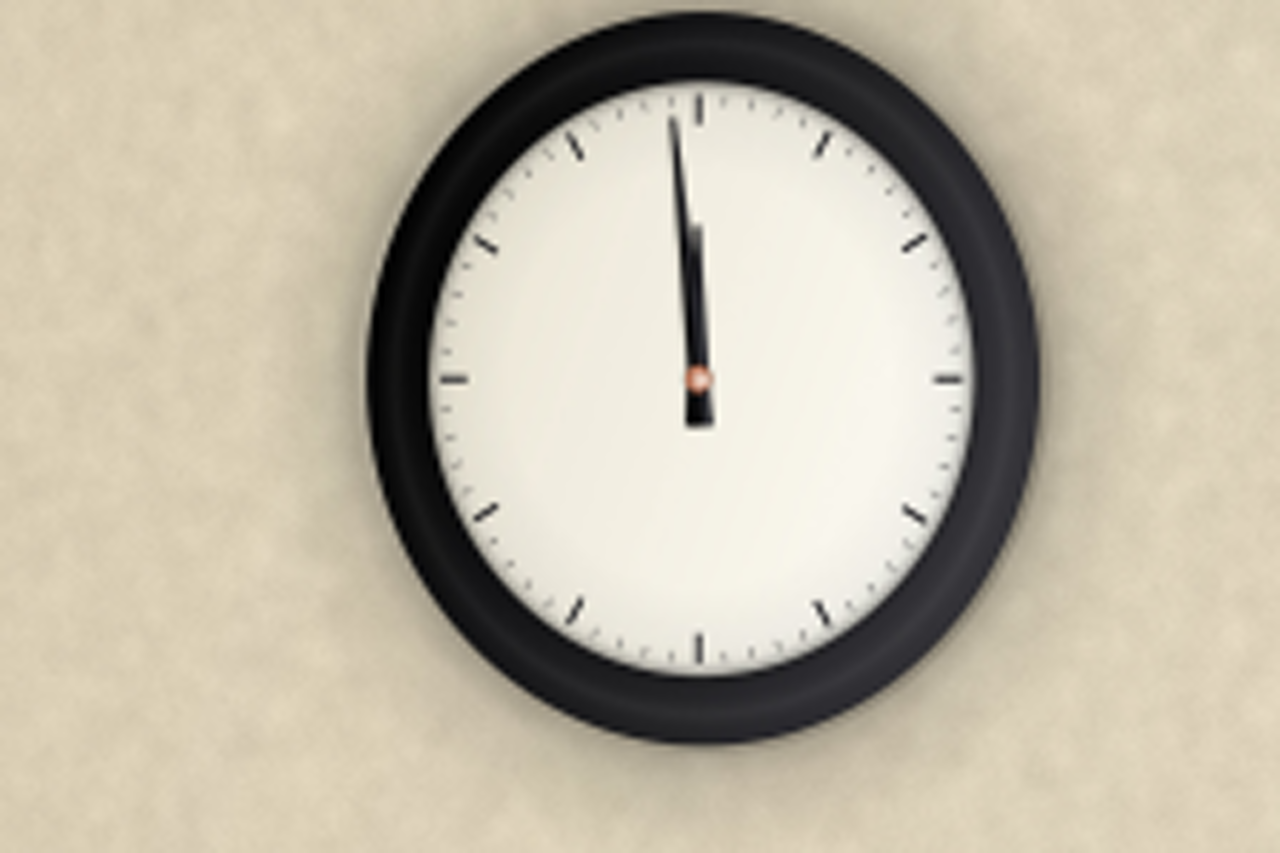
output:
11.59
